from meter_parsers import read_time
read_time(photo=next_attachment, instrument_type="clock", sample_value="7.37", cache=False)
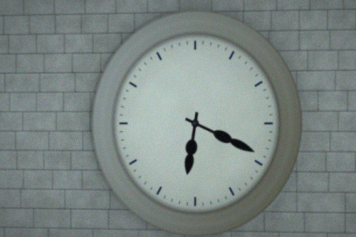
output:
6.19
